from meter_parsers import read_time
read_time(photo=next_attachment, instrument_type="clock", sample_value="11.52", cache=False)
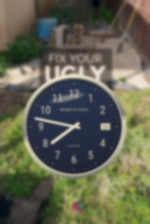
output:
7.47
